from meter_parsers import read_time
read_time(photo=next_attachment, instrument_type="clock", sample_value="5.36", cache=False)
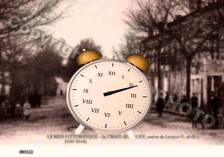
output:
2.11
